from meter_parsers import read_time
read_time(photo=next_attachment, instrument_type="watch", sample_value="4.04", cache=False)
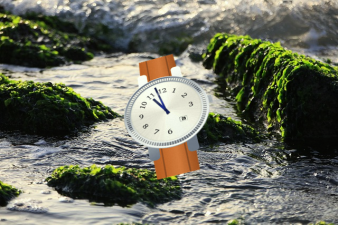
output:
10.58
